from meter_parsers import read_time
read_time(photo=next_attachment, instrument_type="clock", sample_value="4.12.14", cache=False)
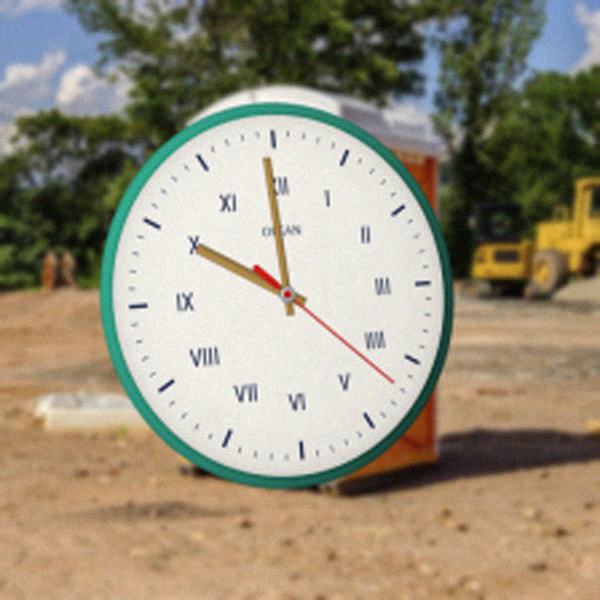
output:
9.59.22
